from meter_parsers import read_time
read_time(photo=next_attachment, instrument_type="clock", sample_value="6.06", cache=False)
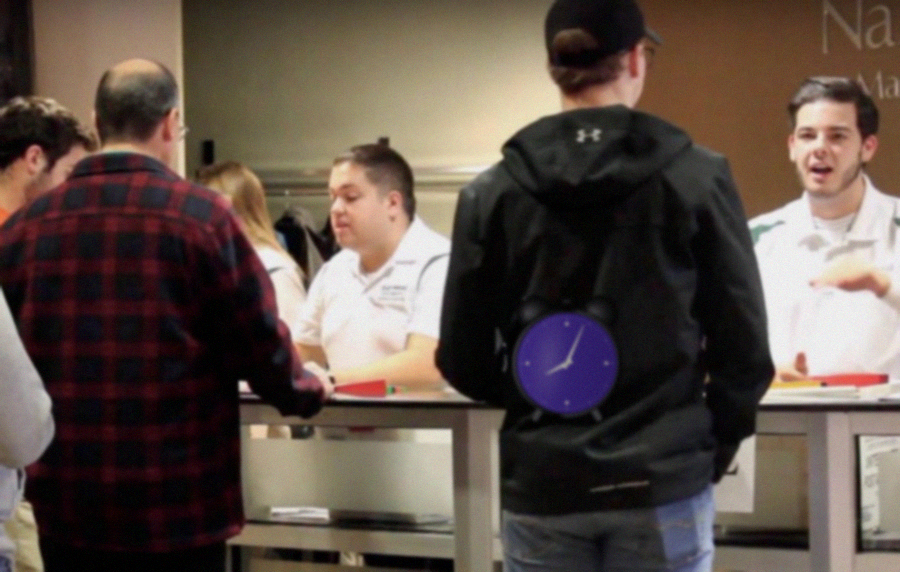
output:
8.04
